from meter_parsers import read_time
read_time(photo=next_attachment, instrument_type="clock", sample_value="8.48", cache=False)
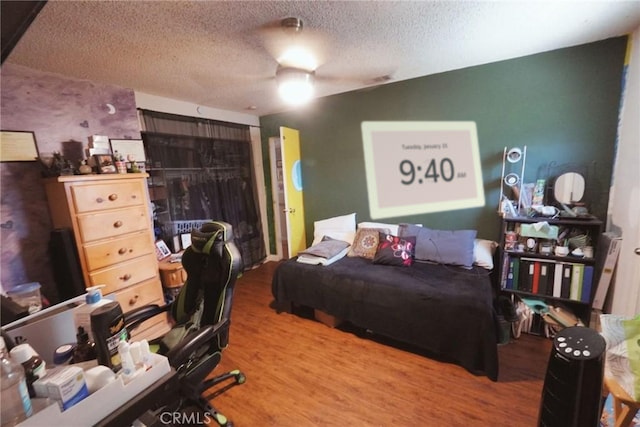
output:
9.40
